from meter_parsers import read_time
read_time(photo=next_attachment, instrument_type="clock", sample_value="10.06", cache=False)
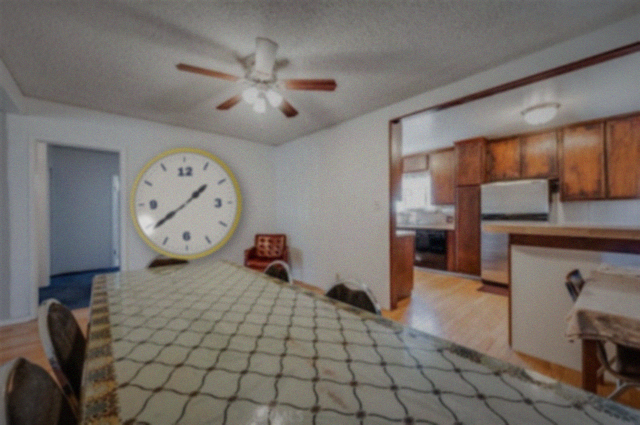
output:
1.39
